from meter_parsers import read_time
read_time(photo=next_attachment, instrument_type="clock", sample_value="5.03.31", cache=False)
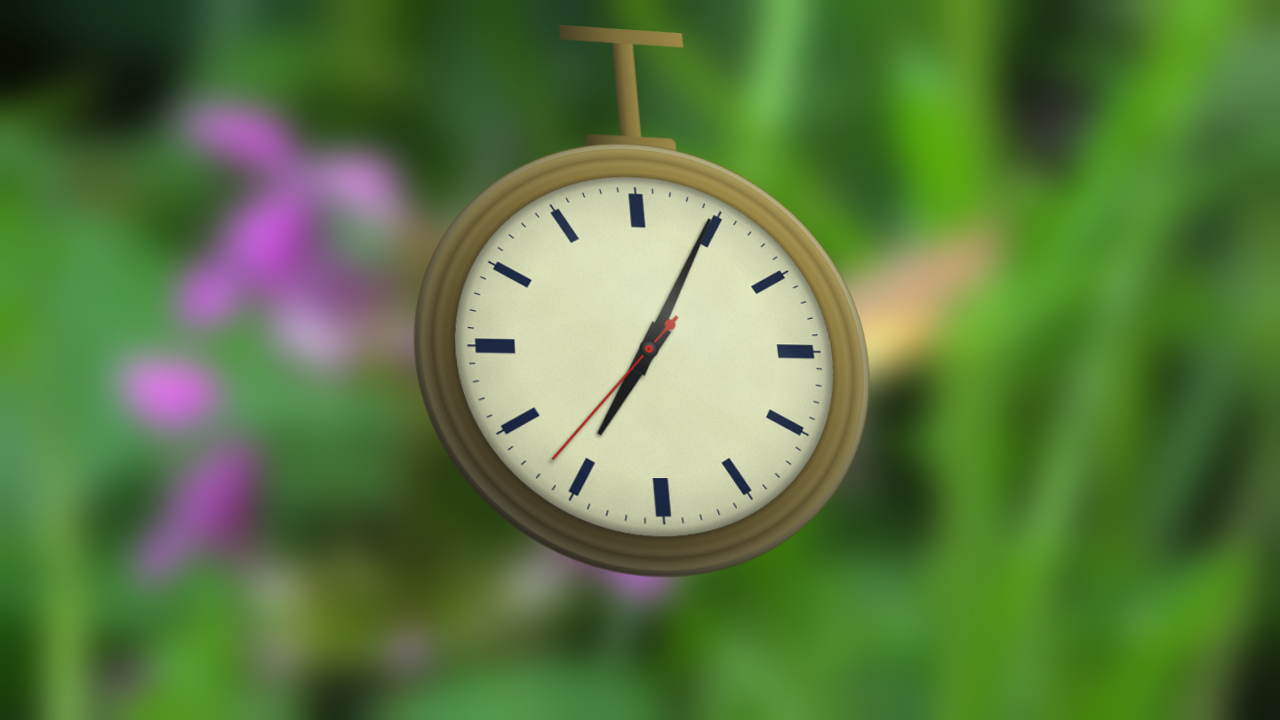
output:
7.04.37
